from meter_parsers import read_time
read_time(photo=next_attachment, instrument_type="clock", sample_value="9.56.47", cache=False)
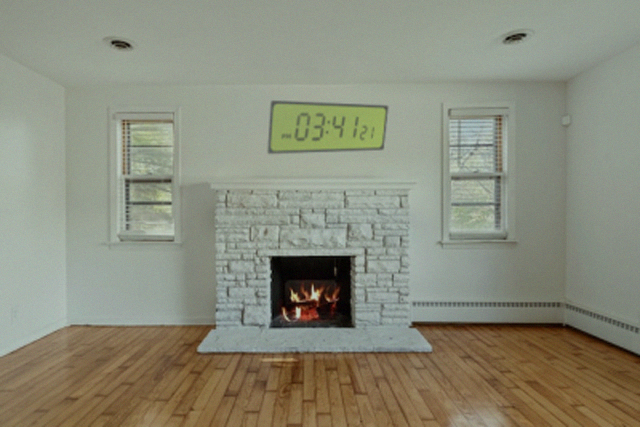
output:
3.41.21
